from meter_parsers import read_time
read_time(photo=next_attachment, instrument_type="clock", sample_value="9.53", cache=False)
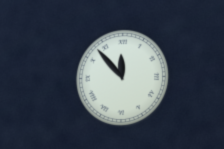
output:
11.53
